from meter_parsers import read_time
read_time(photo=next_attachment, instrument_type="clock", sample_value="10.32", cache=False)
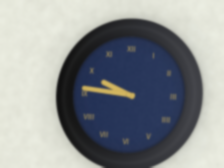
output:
9.46
